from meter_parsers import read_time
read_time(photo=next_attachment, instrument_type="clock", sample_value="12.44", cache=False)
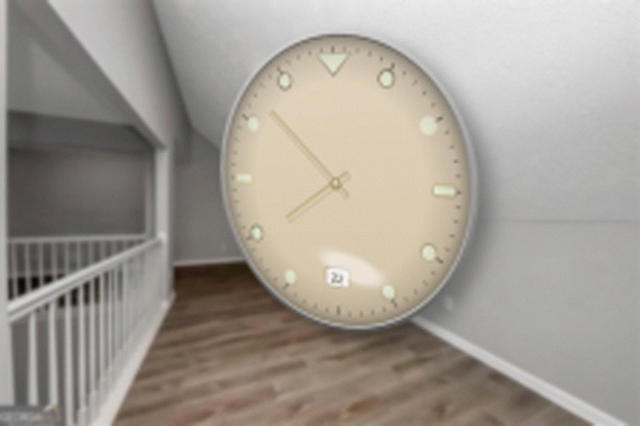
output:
7.52
